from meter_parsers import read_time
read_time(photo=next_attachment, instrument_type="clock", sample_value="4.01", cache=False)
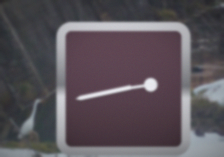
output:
2.43
